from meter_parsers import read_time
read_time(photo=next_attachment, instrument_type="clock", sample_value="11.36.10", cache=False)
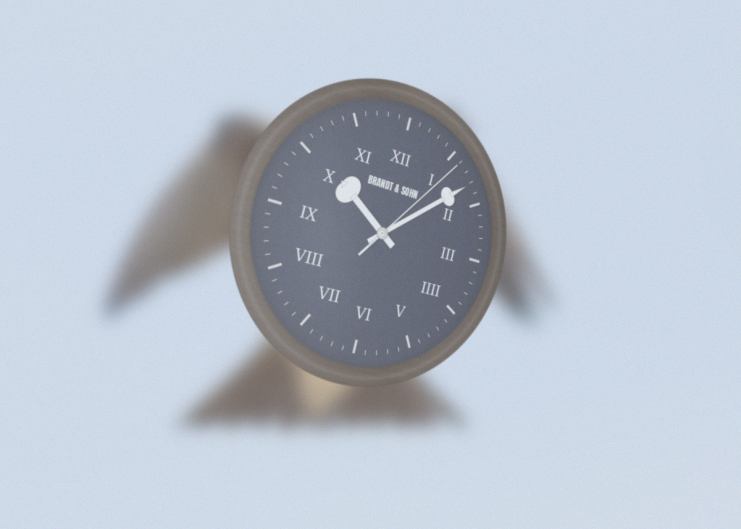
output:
10.08.06
